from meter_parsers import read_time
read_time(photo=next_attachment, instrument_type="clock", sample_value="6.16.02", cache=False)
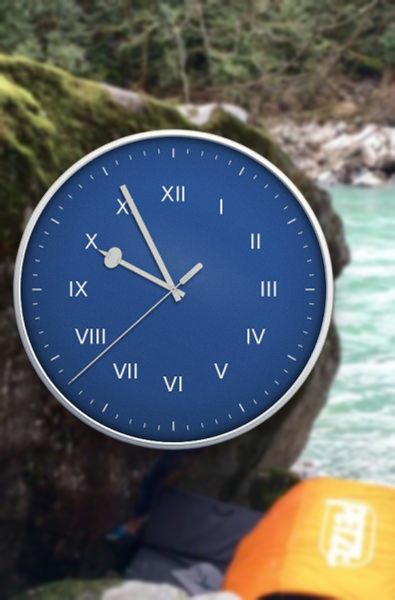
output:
9.55.38
